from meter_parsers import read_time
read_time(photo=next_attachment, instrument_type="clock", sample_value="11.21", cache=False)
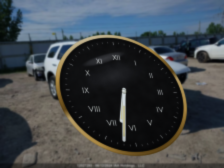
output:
6.32
